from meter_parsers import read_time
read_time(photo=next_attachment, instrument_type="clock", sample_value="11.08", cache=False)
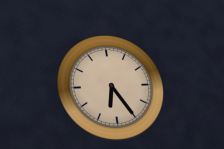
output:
6.25
